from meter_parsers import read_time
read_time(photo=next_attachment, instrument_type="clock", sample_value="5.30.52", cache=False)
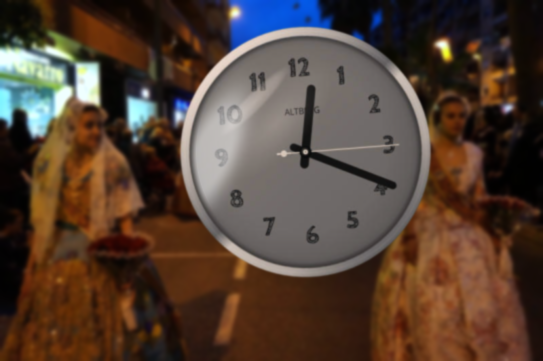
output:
12.19.15
